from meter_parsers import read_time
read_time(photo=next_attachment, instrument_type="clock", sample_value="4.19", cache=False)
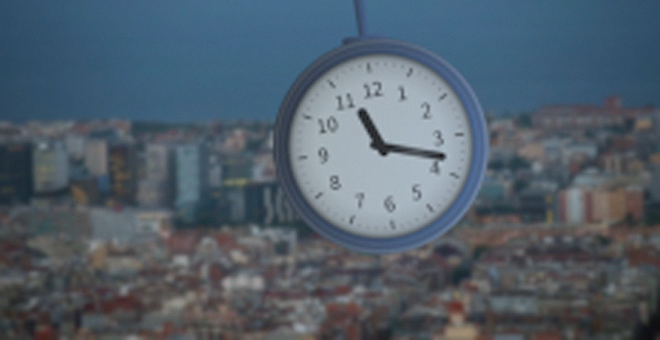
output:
11.18
